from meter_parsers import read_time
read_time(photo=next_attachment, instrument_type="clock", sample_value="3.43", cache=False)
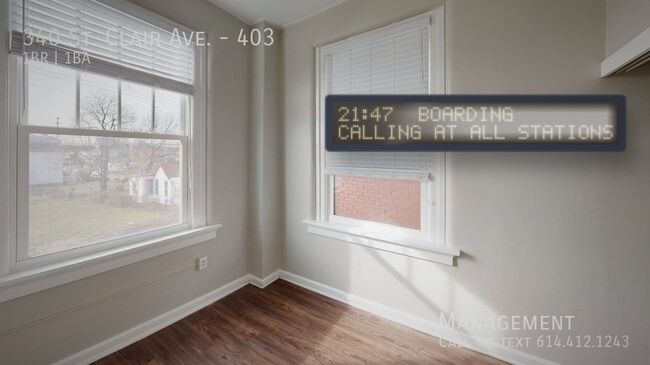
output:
21.47
